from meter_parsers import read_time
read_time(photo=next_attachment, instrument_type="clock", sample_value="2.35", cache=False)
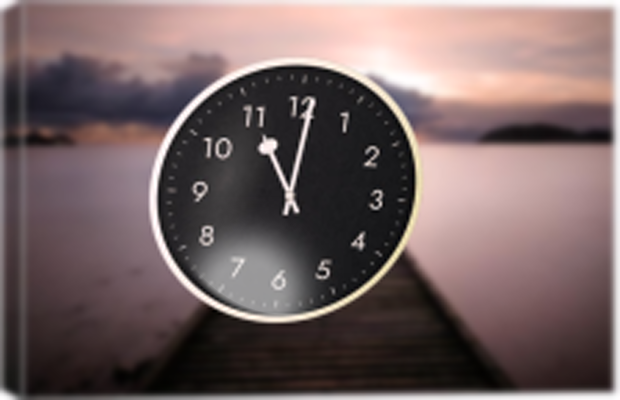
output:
11.01
